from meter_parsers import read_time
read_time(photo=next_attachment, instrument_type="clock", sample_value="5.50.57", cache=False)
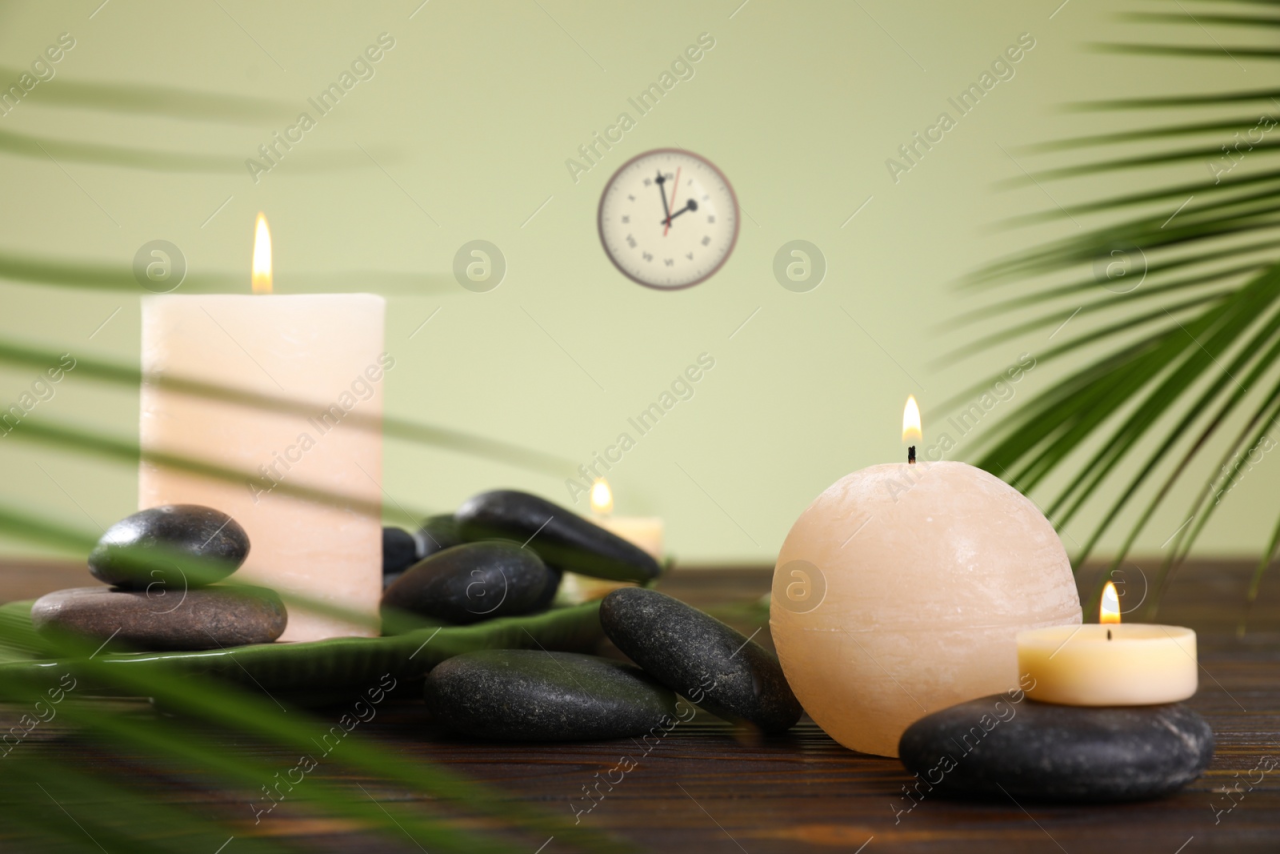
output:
1.58.02
